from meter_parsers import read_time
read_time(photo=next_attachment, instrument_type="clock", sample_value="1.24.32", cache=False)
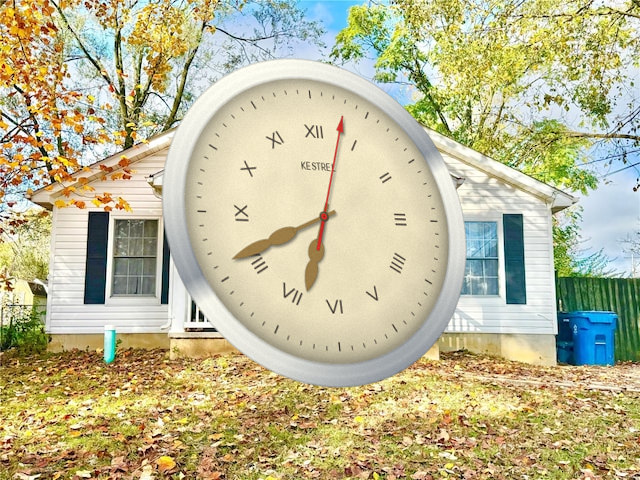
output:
6.41.03
